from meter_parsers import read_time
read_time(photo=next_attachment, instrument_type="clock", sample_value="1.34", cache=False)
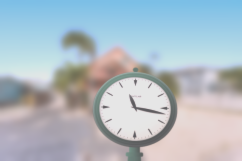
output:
11.17
